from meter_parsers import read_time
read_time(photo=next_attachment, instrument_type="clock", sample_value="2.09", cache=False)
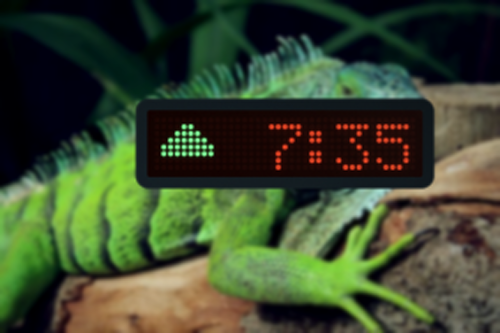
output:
7.35
